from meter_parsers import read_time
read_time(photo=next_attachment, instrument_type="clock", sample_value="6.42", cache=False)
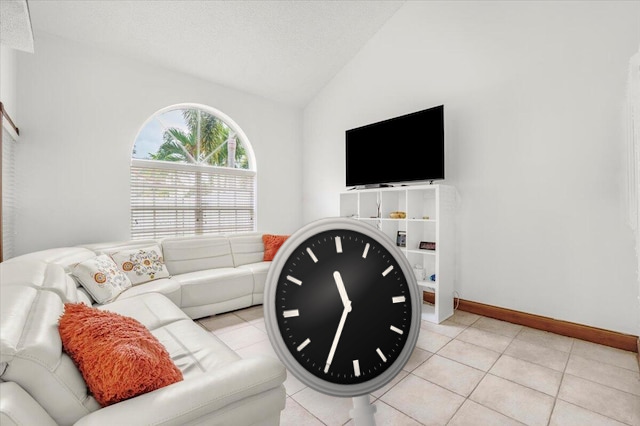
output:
11.35
